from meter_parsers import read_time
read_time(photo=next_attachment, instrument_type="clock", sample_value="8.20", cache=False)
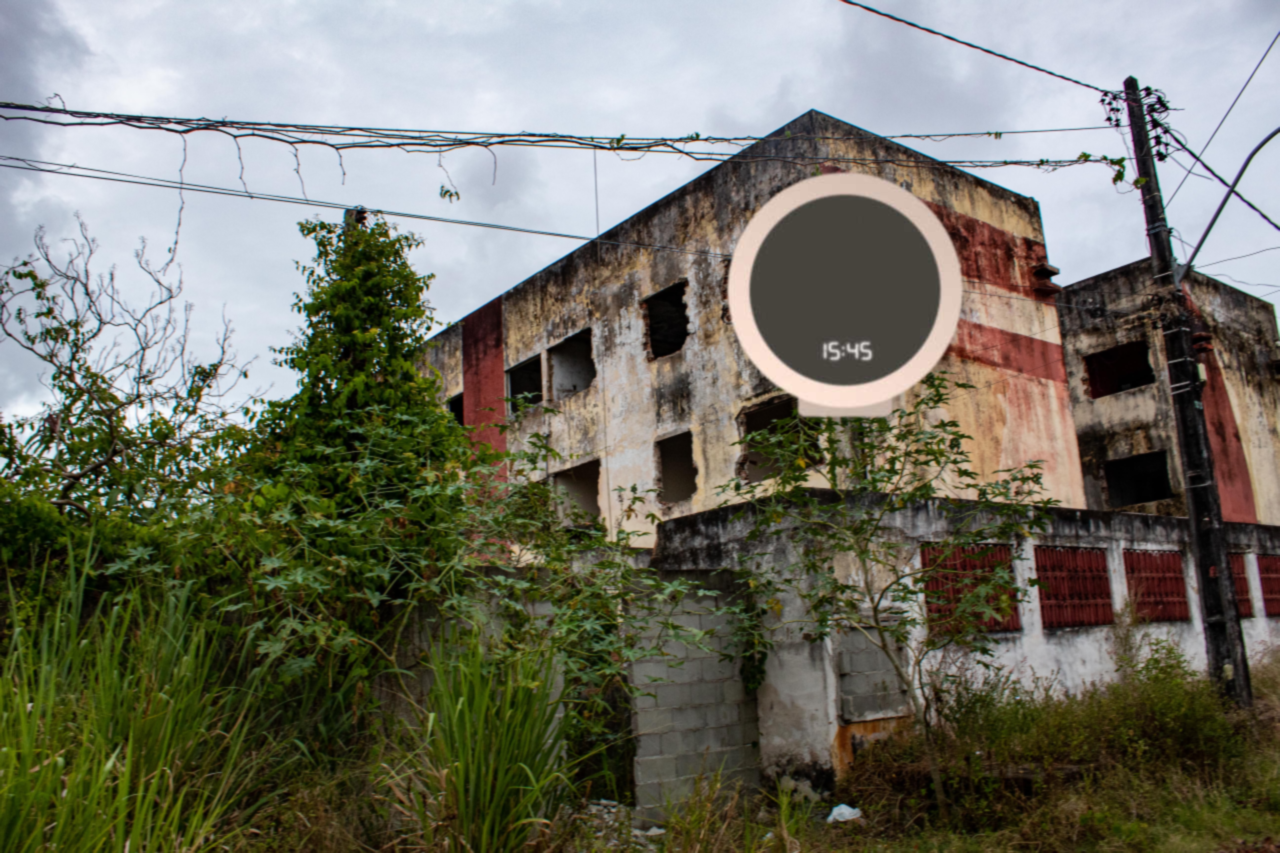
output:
15.45
